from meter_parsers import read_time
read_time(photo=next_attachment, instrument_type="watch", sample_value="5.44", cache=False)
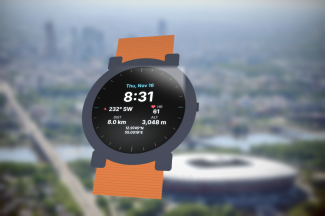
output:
8.31
